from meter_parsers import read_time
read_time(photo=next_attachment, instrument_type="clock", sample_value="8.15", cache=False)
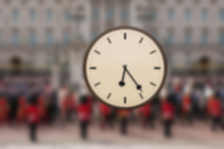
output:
6.24
